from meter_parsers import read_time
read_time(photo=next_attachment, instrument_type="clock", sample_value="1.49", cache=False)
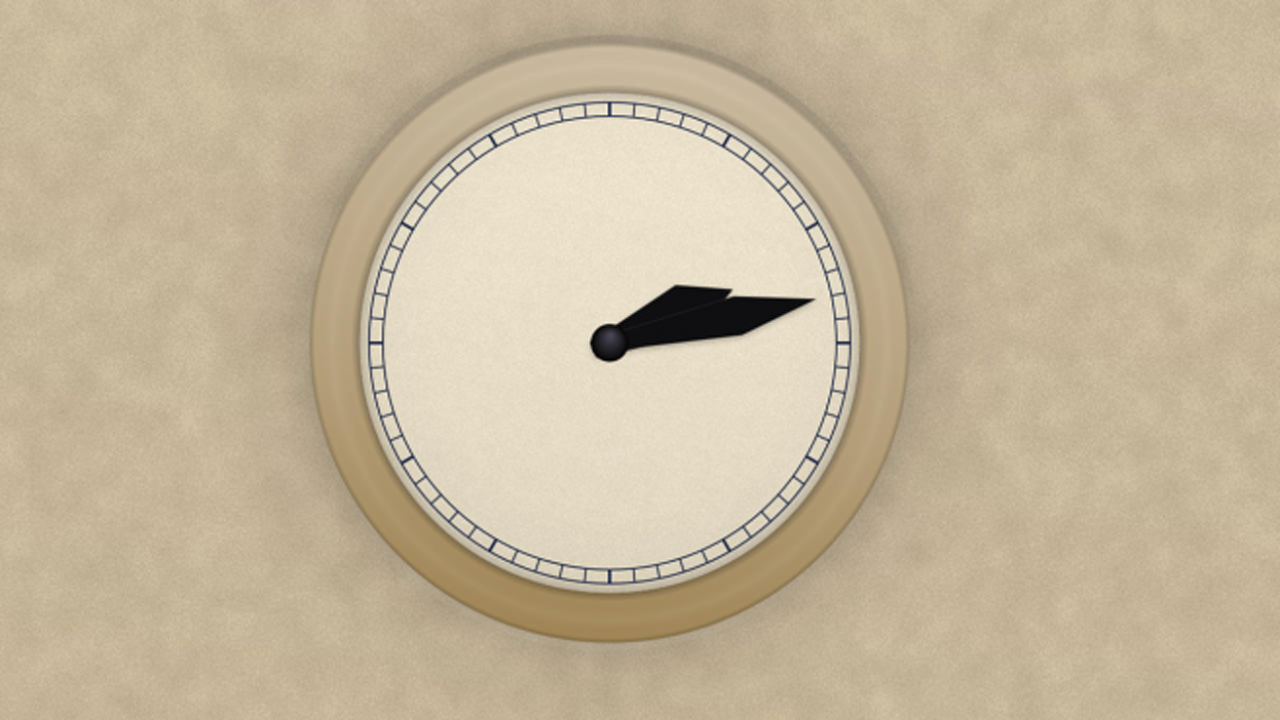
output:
2.13
